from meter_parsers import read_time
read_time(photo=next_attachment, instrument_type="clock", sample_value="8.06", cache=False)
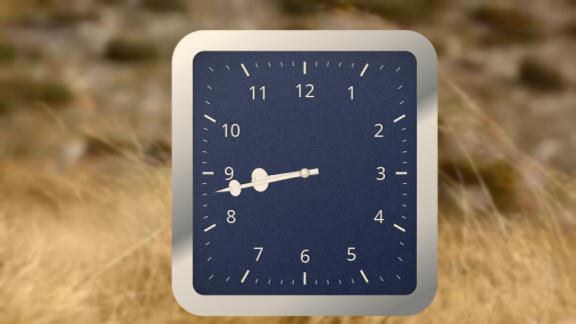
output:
8.43
